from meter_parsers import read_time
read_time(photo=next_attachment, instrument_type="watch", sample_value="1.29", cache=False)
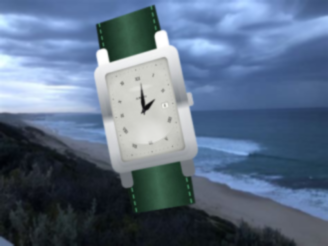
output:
2.01
